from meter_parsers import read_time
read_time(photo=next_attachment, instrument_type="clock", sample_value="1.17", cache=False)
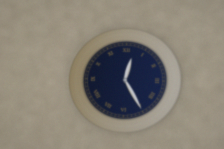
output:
12.25
